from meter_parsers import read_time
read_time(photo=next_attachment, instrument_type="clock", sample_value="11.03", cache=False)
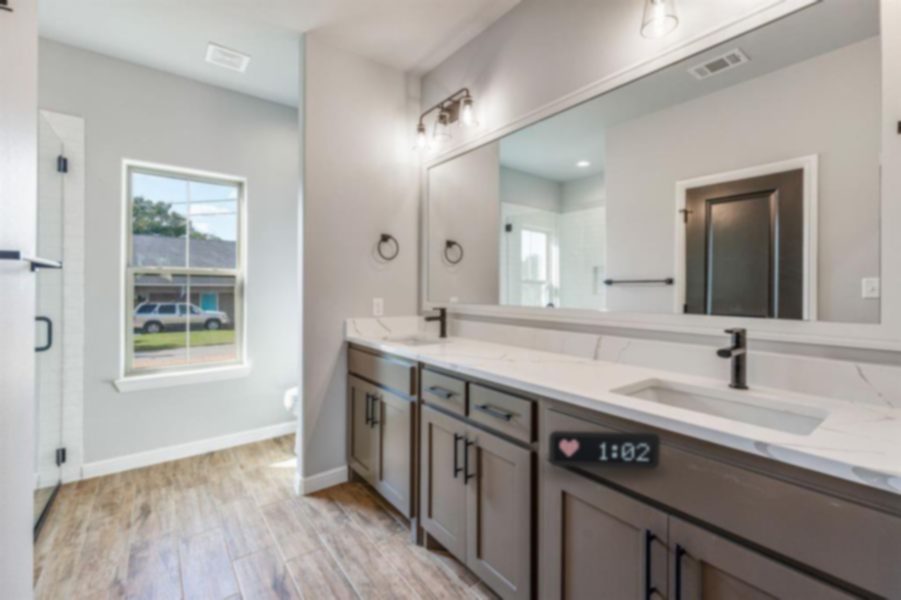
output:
1.02
